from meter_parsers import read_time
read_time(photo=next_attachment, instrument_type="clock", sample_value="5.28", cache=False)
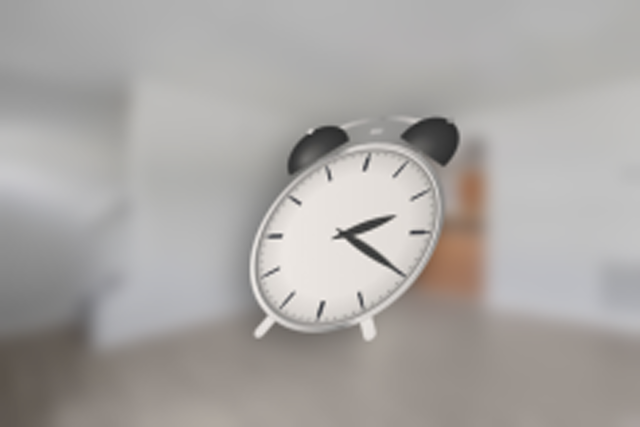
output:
2.20
